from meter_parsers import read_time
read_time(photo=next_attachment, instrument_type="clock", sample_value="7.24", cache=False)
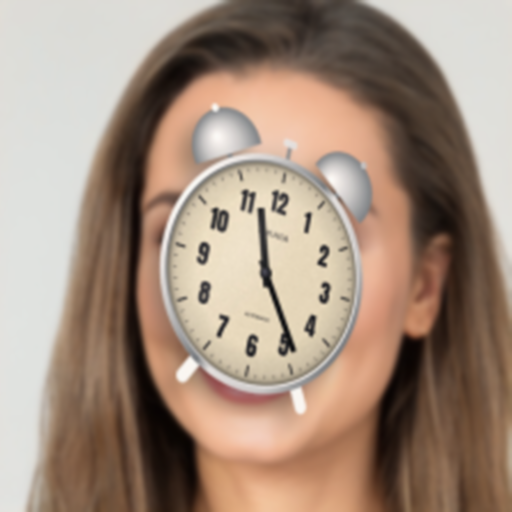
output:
11.24
